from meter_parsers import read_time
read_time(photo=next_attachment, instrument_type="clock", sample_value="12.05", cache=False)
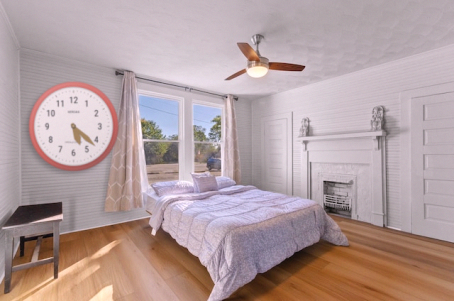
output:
5.22
